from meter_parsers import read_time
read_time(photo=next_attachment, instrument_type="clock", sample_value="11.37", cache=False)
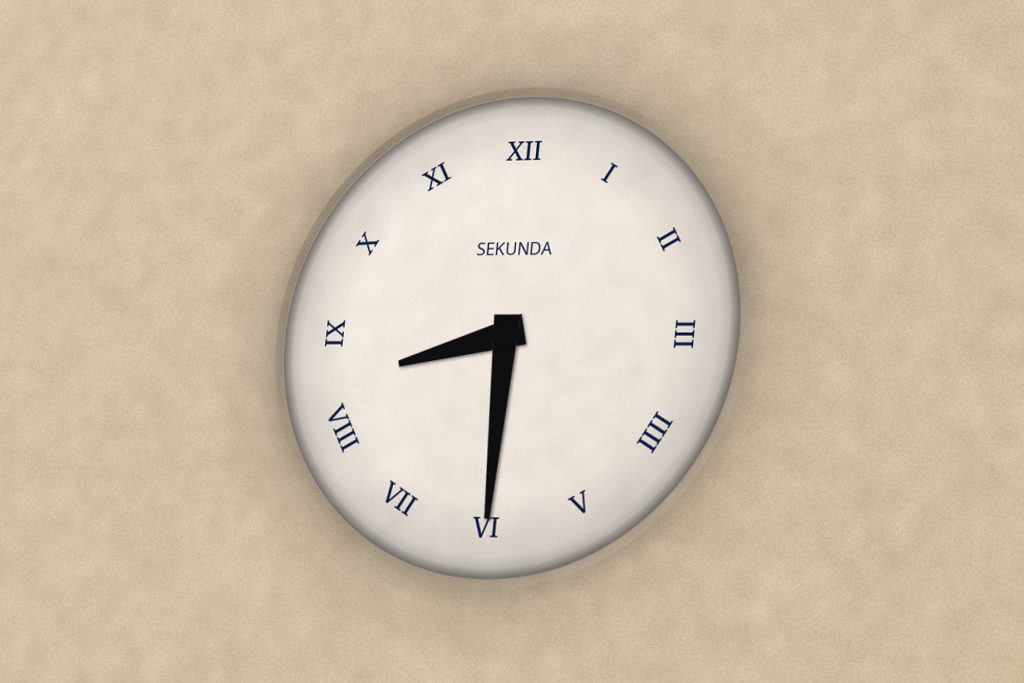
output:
8.30
